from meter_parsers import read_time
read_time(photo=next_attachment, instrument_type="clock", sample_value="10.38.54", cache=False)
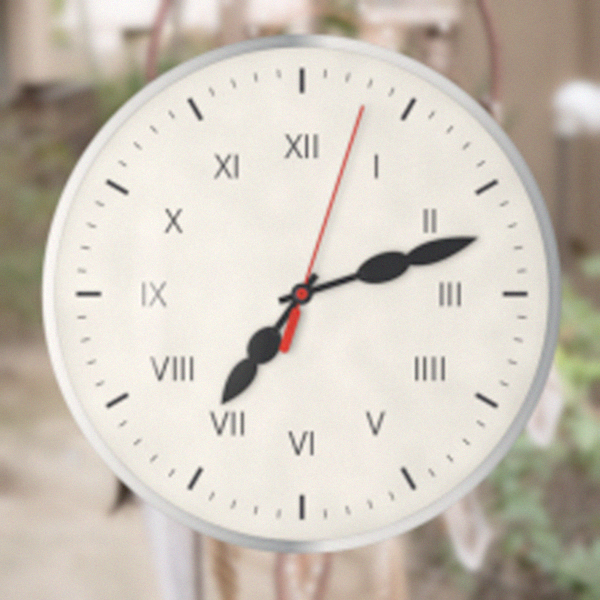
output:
7.12.03
